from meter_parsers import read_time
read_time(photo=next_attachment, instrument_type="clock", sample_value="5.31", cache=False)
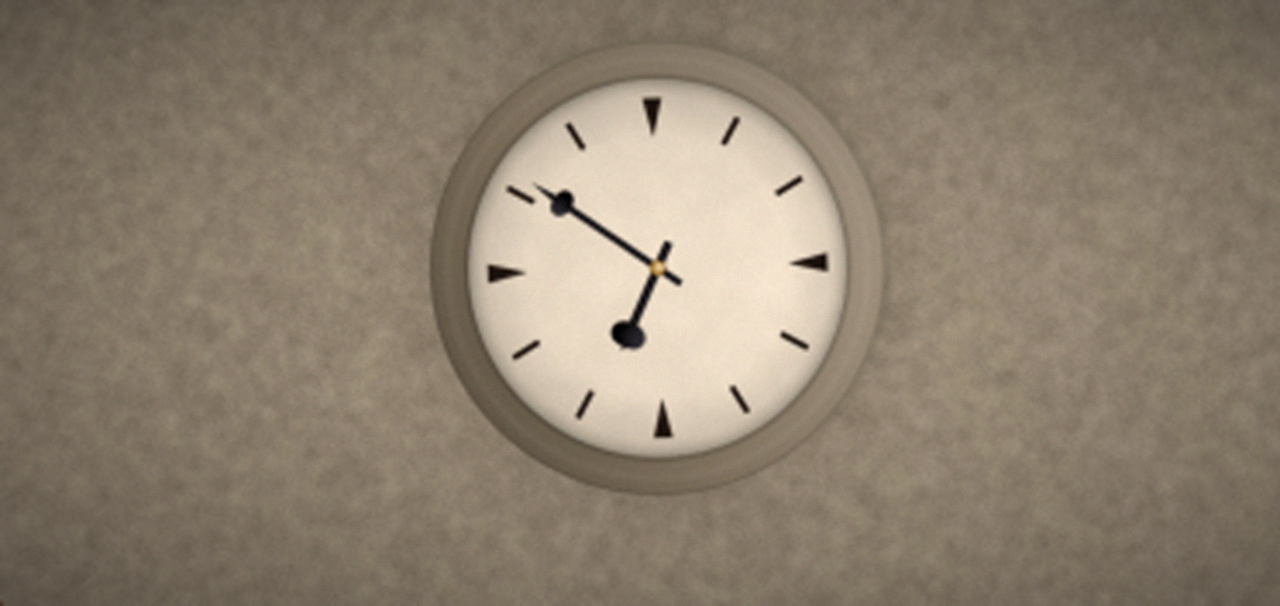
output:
6.51
